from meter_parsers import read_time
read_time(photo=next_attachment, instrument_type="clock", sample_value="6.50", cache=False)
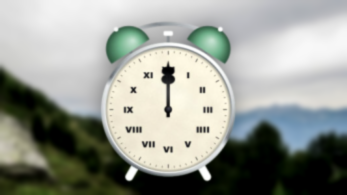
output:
12.00
